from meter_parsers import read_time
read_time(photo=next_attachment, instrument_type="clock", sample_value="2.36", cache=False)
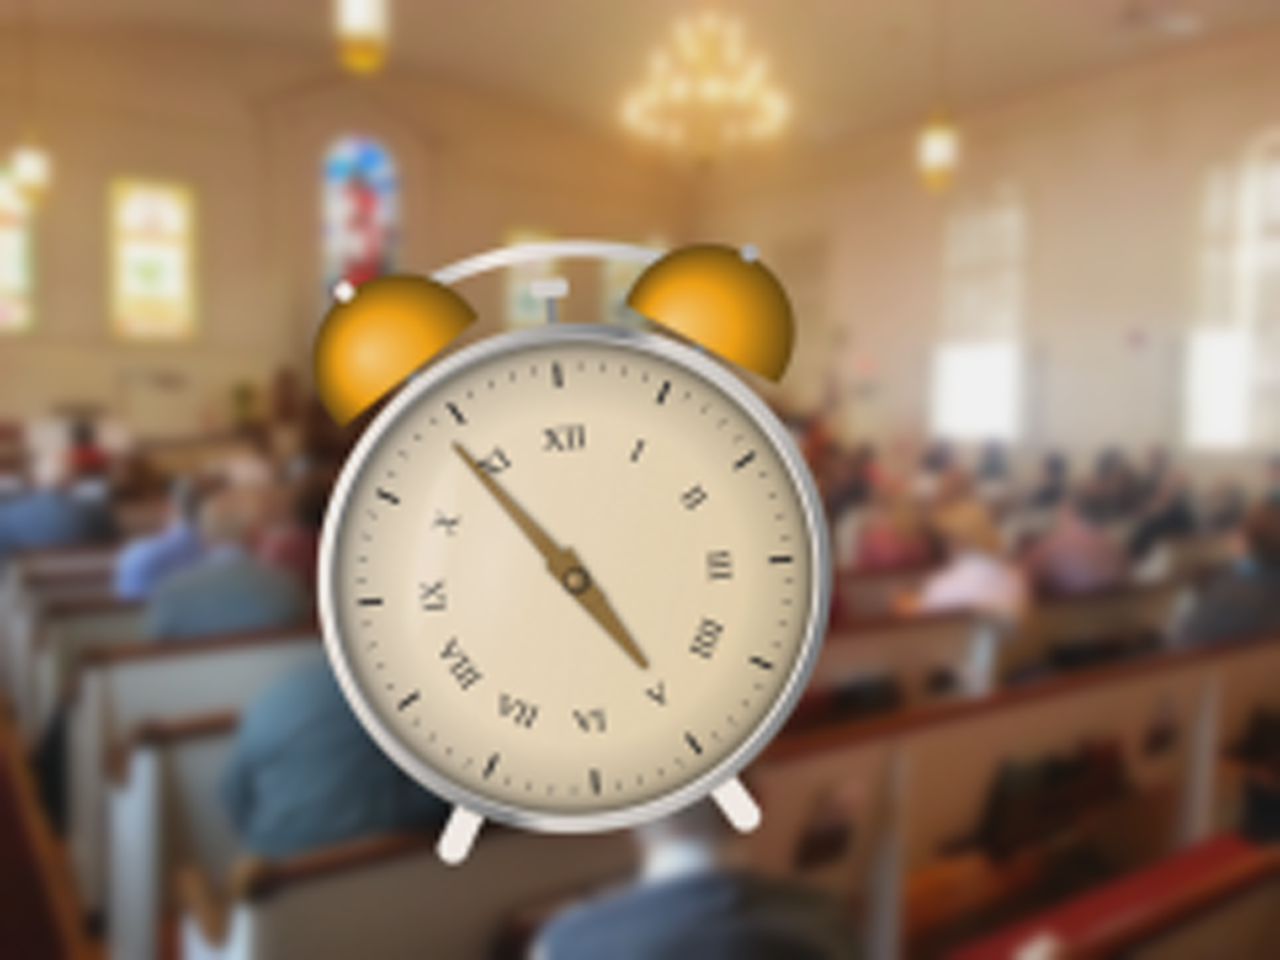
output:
4.54
